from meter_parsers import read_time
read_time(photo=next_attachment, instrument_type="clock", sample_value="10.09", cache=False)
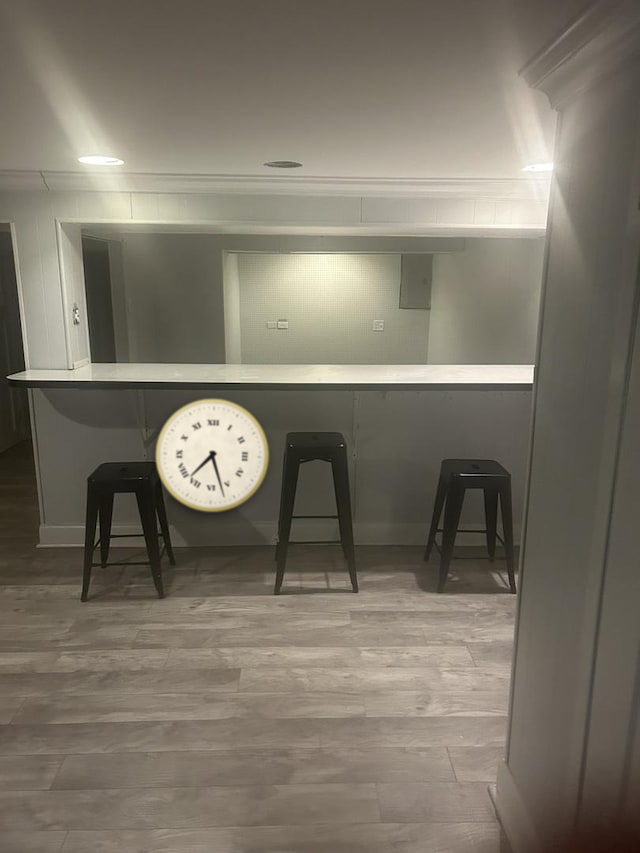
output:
7.27
